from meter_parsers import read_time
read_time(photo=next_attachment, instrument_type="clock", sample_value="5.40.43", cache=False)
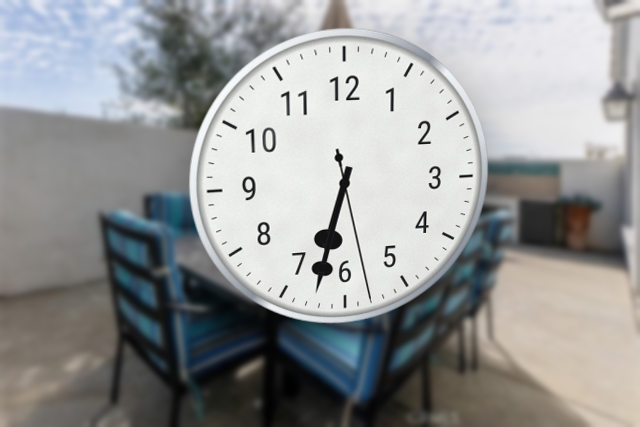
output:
6.32.28
